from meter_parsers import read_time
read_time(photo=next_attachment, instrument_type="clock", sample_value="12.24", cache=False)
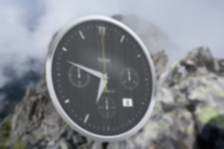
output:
6.48
